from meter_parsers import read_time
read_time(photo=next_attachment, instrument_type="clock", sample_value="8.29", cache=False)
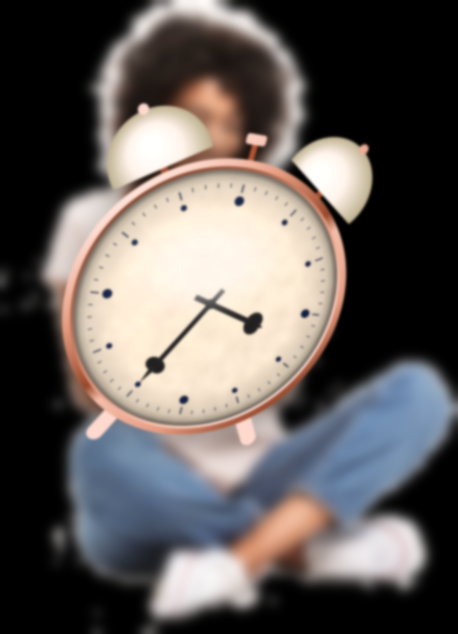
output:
3.35
